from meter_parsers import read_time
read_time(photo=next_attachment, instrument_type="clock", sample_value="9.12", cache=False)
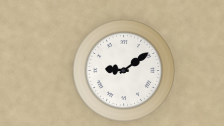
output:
9.09
